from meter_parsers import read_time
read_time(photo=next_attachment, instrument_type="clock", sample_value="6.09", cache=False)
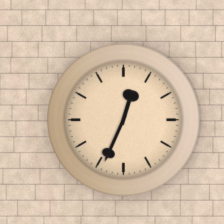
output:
12.34
